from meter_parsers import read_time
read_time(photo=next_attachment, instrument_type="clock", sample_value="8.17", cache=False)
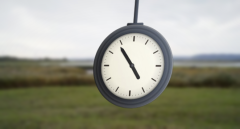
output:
4.54
